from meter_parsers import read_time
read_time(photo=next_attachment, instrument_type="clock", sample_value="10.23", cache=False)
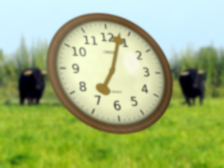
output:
7.03
